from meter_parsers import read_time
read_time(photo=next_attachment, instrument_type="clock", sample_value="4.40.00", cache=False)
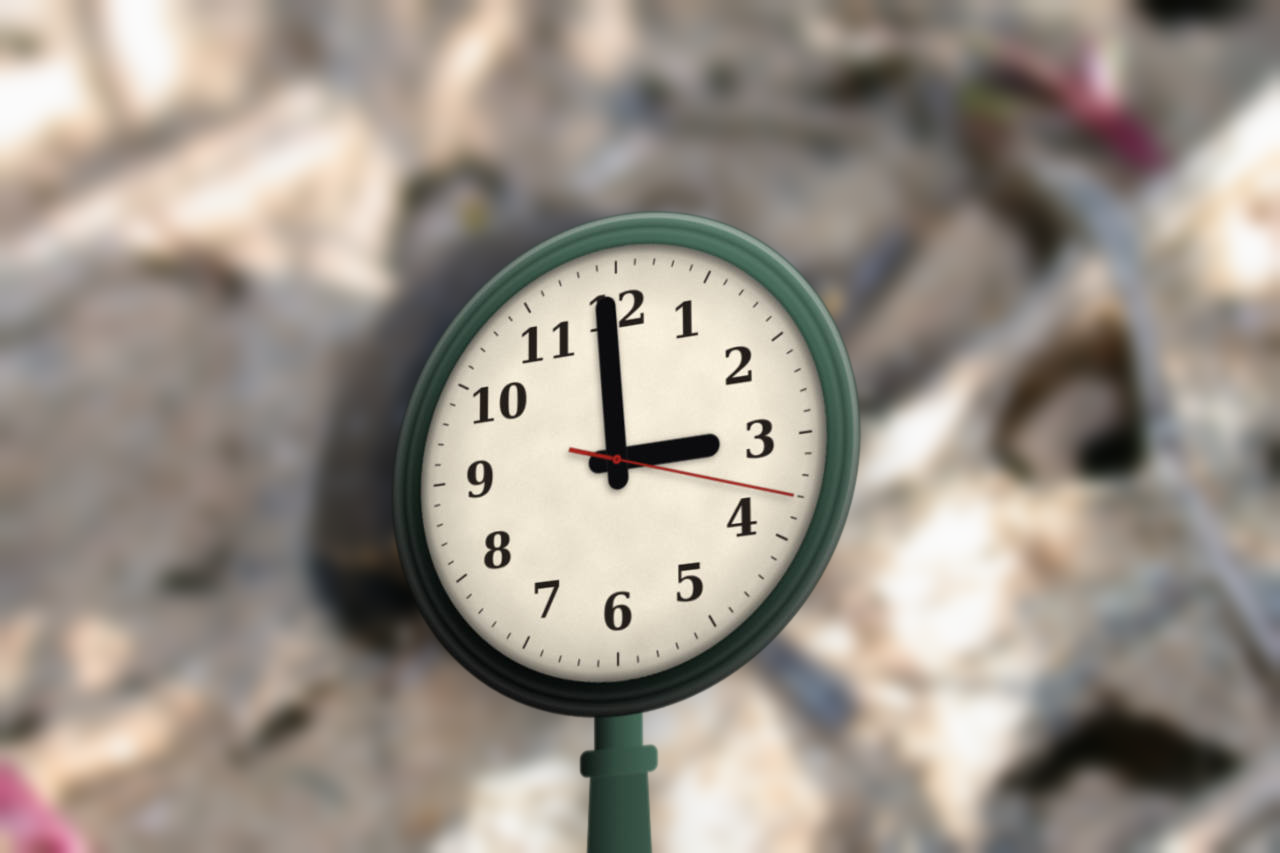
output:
2.59.18
